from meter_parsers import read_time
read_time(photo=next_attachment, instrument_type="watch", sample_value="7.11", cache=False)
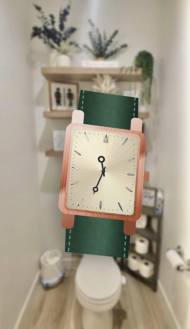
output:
11.33
